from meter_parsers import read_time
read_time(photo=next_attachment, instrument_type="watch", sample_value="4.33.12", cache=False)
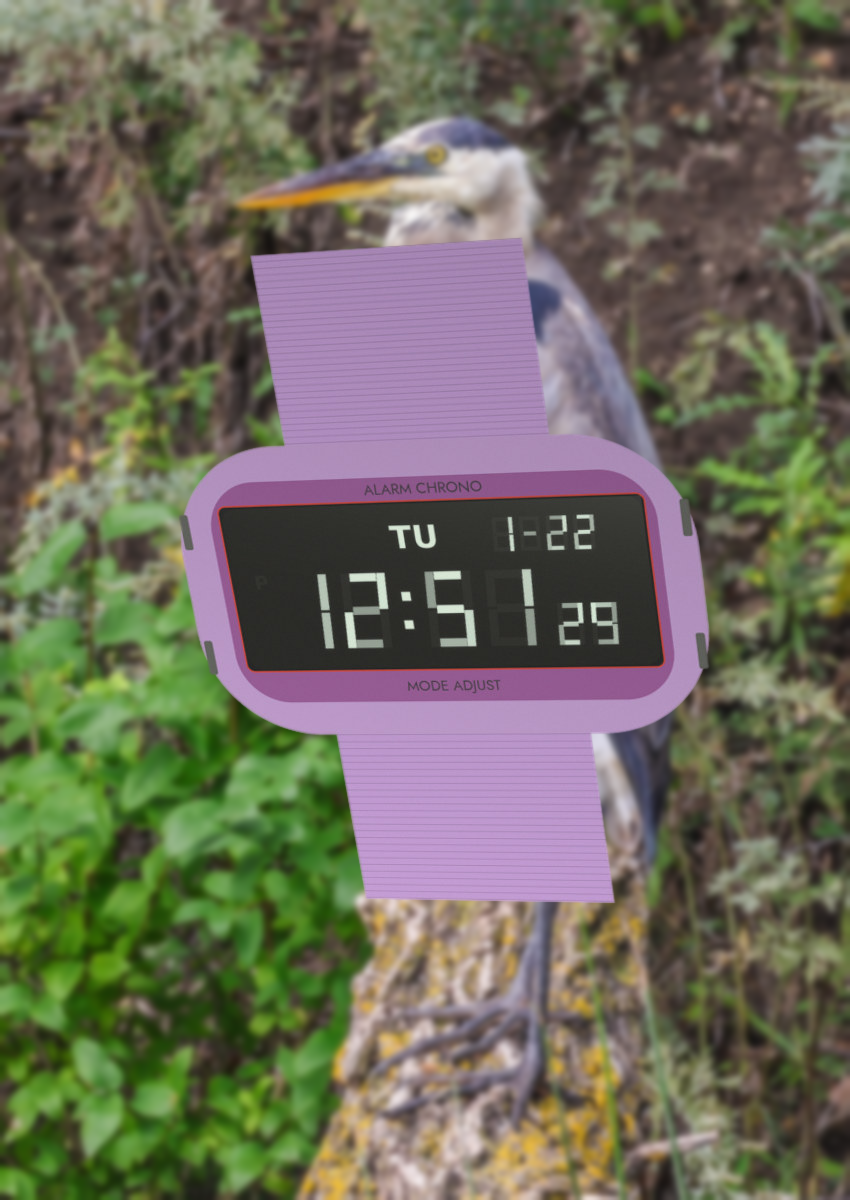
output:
12.51.29
